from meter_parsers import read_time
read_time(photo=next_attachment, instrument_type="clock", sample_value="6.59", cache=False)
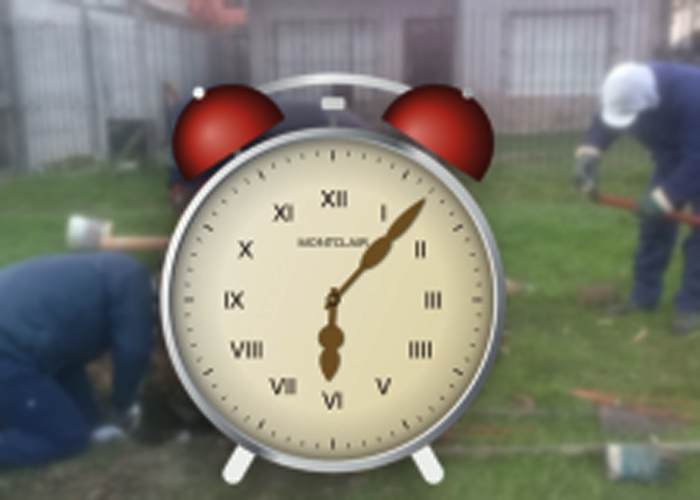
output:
6.07
